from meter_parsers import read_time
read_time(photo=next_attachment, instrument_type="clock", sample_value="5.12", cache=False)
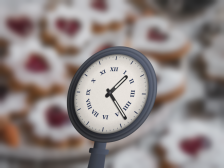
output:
1.23
